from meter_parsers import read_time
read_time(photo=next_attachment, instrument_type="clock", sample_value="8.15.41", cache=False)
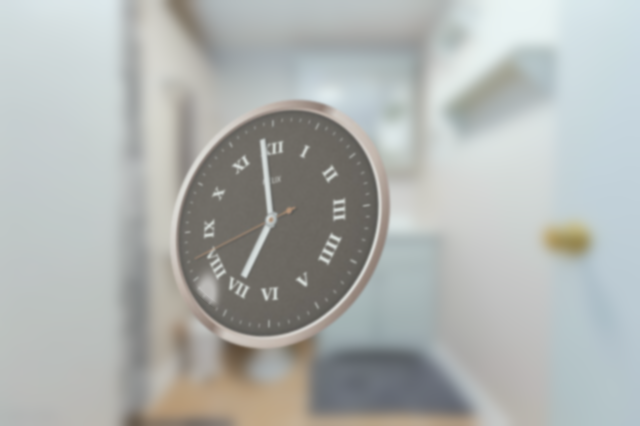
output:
6.58.42
